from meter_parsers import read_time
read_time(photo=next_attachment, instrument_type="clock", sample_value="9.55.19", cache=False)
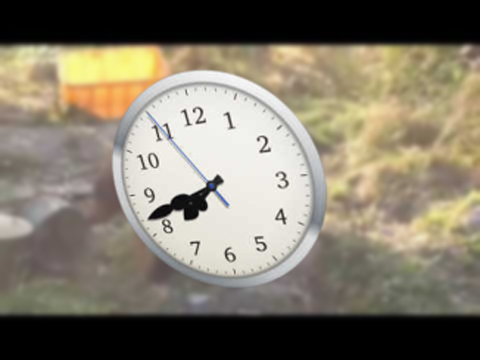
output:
7.41.55
